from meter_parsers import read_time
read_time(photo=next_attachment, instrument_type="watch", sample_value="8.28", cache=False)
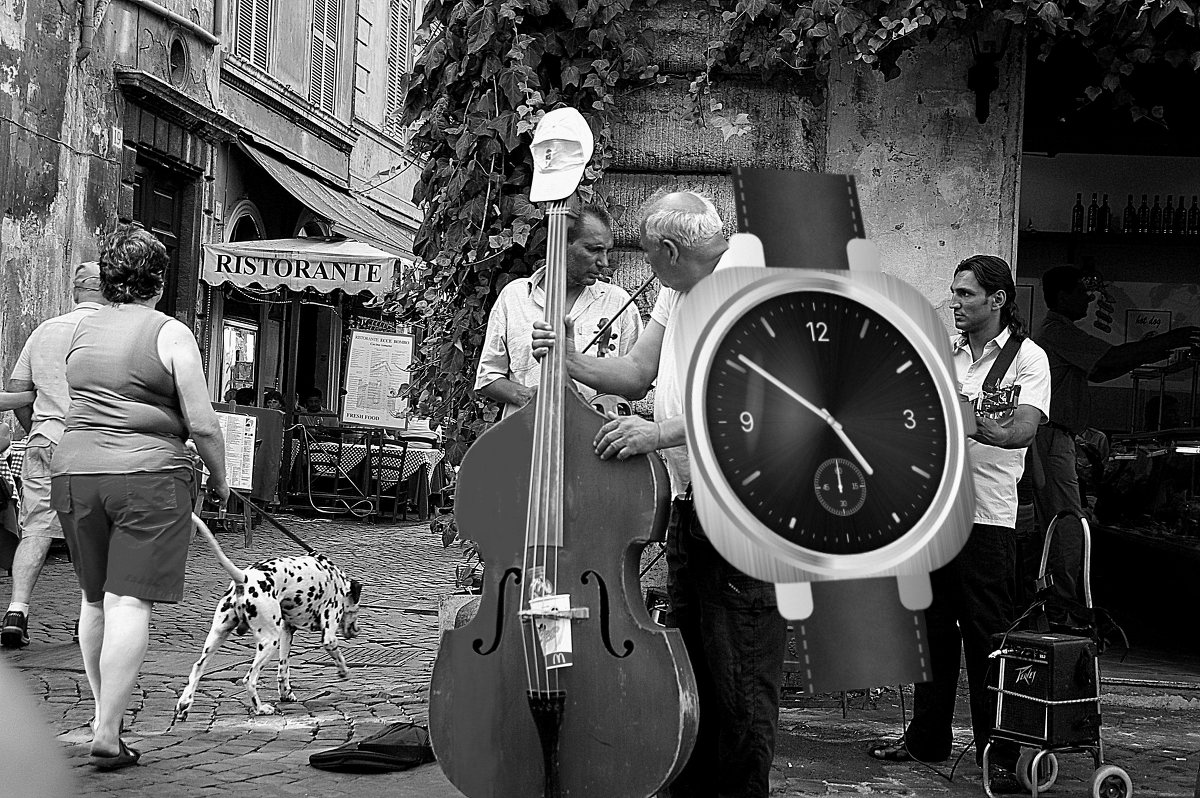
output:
4.51
